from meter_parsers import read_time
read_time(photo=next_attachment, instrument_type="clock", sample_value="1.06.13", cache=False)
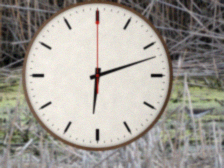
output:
6.12.00
